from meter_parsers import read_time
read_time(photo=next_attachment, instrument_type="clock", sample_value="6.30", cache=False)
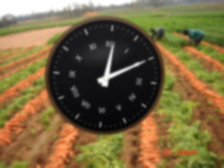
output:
12.10
